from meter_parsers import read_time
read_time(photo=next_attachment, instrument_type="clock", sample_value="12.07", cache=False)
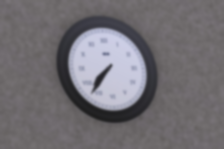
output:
7.37
